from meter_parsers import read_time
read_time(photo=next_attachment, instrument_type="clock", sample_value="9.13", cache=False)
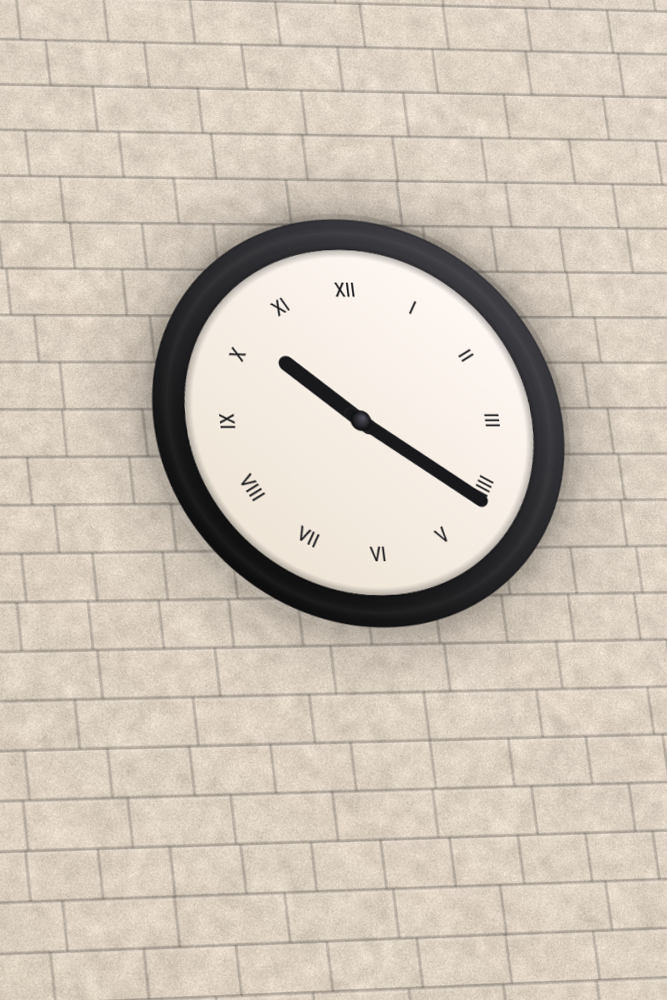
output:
10.21
